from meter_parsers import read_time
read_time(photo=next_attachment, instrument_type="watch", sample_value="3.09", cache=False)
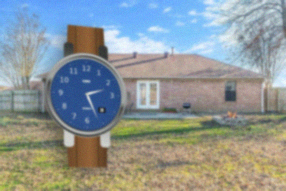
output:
2.26
